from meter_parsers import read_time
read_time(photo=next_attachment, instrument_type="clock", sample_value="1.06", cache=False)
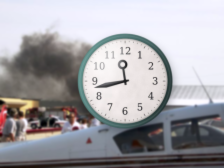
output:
11.43
